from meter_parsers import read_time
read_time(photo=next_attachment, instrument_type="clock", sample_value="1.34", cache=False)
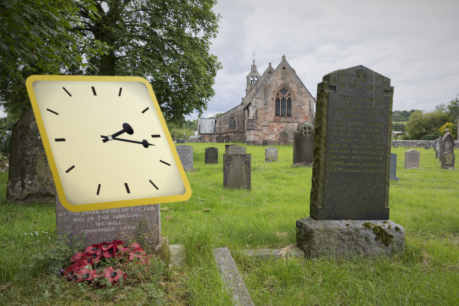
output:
2.17
